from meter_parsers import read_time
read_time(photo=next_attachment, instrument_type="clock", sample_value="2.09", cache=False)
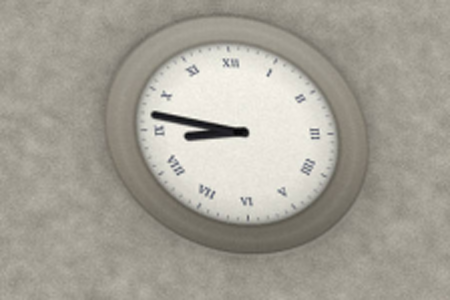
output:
8.47
